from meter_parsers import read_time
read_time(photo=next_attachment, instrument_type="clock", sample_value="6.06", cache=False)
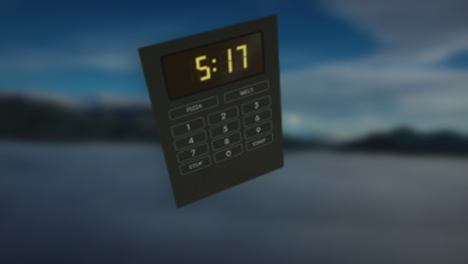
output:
5.17
